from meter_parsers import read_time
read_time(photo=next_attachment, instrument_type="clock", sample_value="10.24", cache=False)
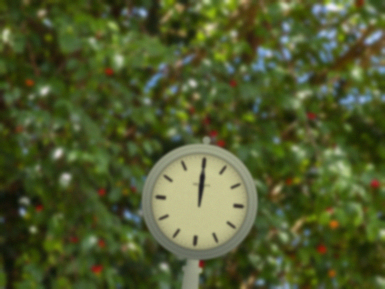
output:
12.00
